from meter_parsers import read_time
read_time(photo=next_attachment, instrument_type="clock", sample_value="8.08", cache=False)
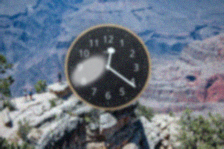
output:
12.21
